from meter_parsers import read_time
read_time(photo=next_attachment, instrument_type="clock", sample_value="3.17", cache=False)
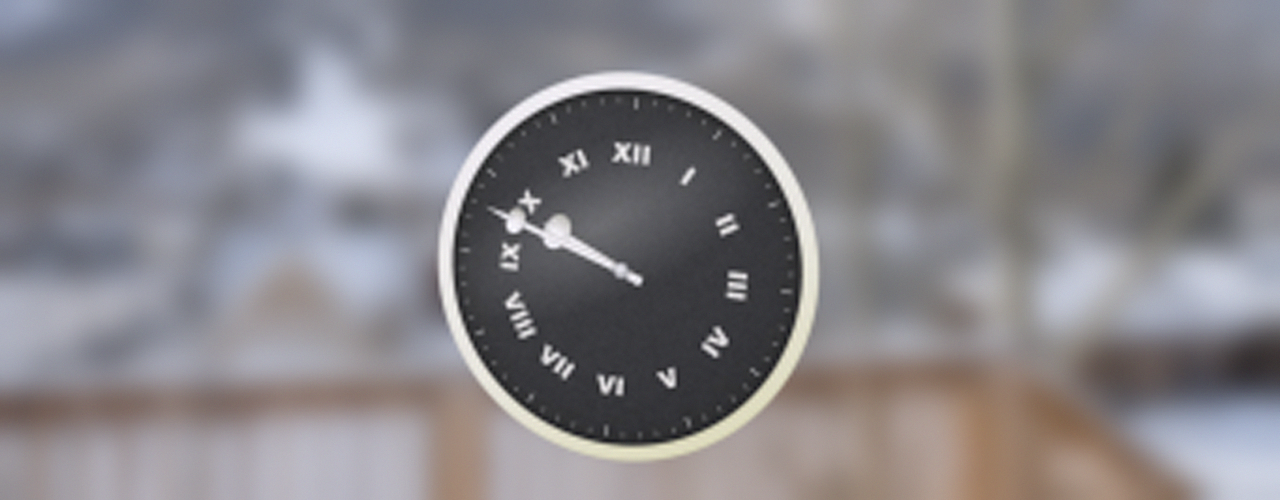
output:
9.48
